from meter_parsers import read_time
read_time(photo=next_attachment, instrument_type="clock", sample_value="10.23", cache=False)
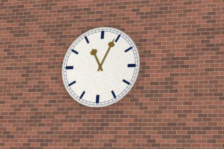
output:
11.04
